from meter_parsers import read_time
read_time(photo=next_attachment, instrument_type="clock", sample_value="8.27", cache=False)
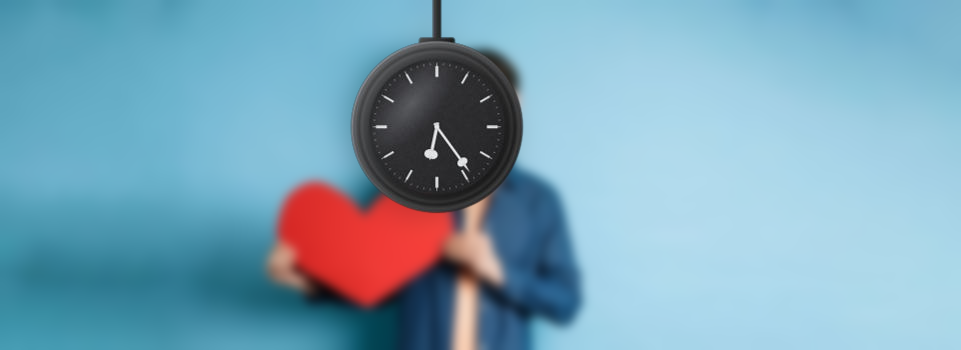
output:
6.24
